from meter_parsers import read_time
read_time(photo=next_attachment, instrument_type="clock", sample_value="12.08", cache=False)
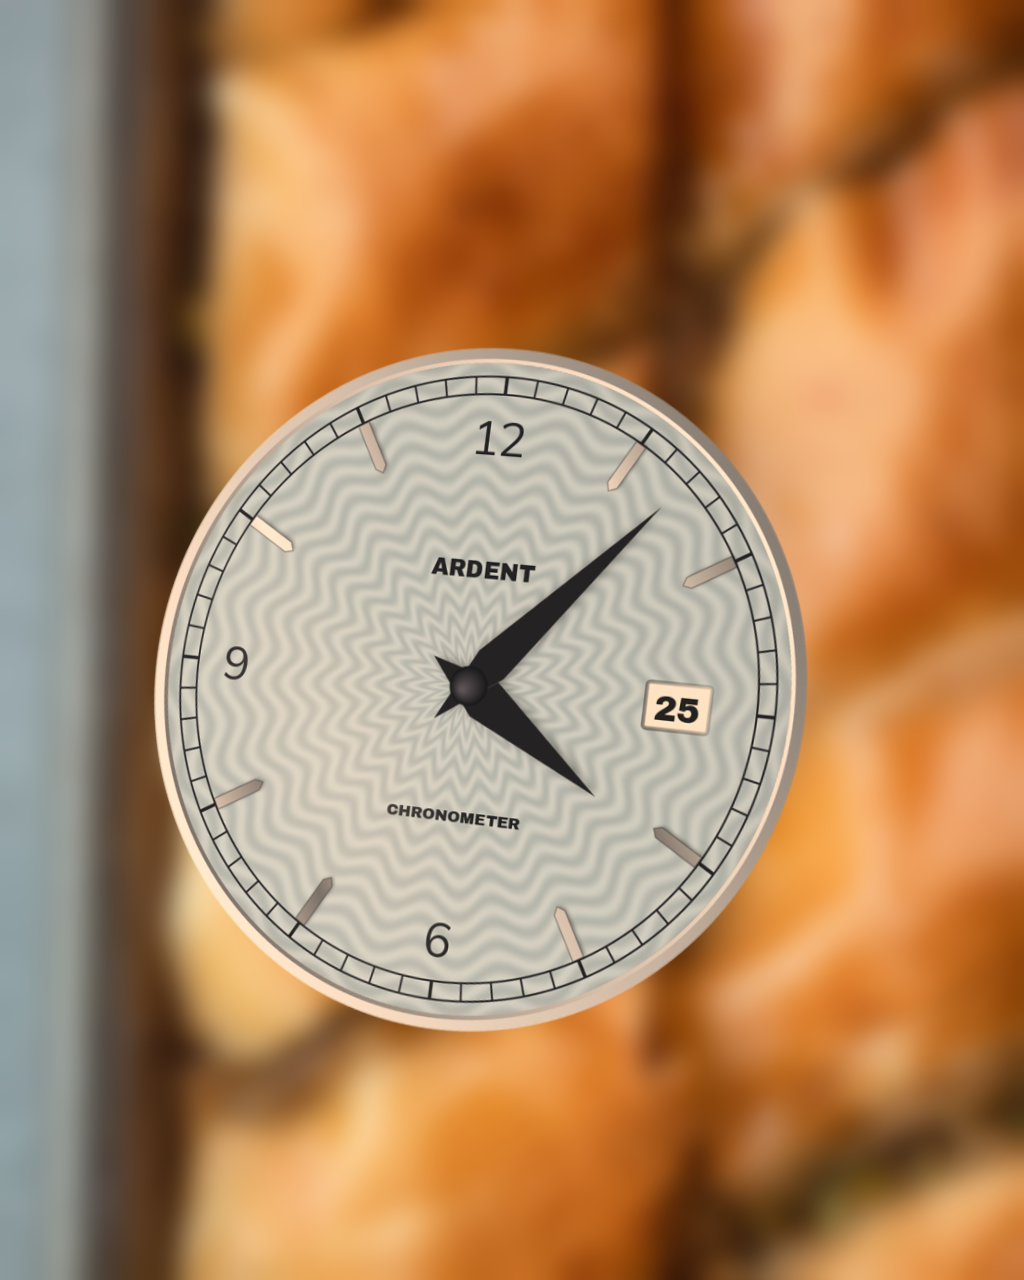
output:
4.07
